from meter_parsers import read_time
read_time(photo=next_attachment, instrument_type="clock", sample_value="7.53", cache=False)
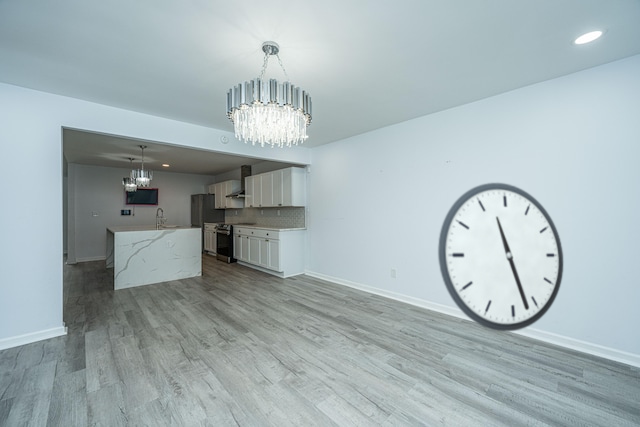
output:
11.27
